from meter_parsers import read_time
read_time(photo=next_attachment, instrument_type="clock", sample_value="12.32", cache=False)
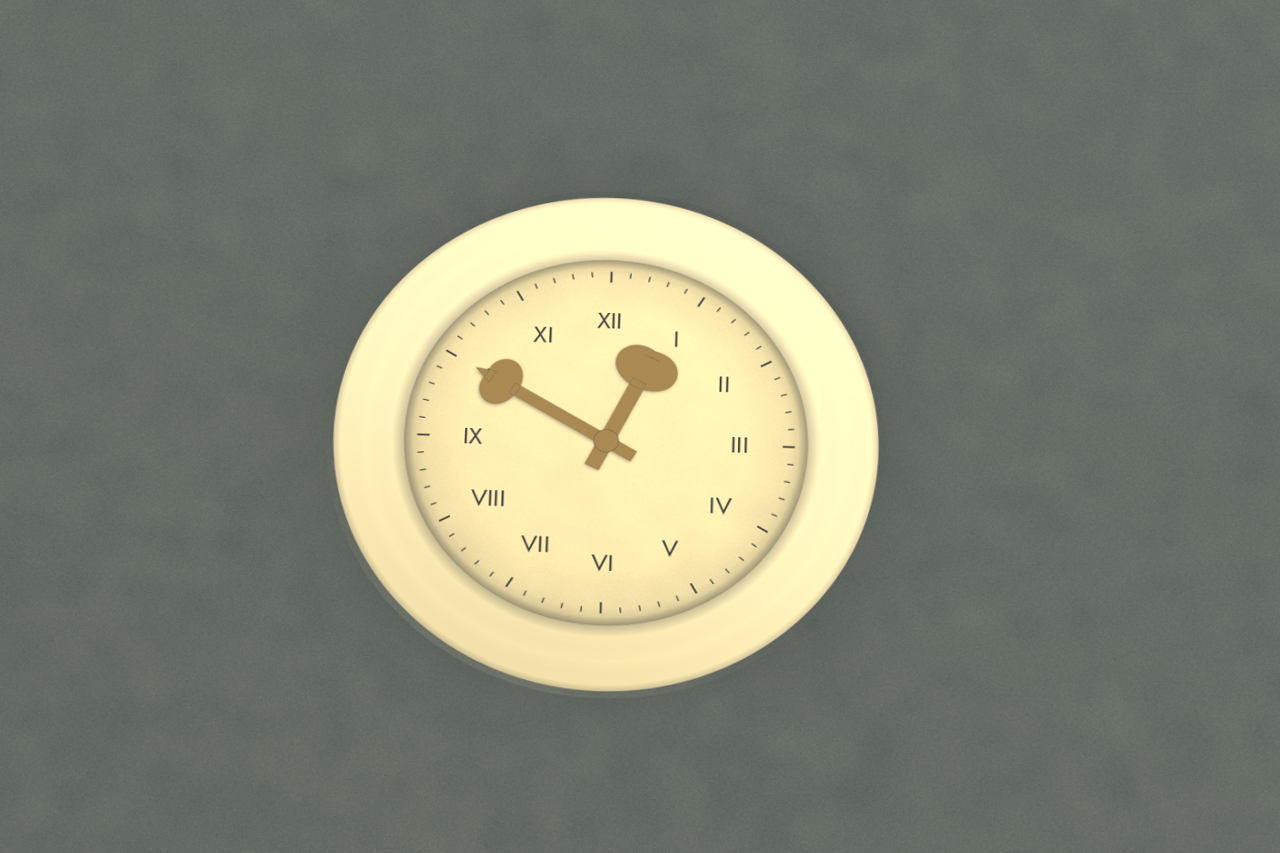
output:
12.50
